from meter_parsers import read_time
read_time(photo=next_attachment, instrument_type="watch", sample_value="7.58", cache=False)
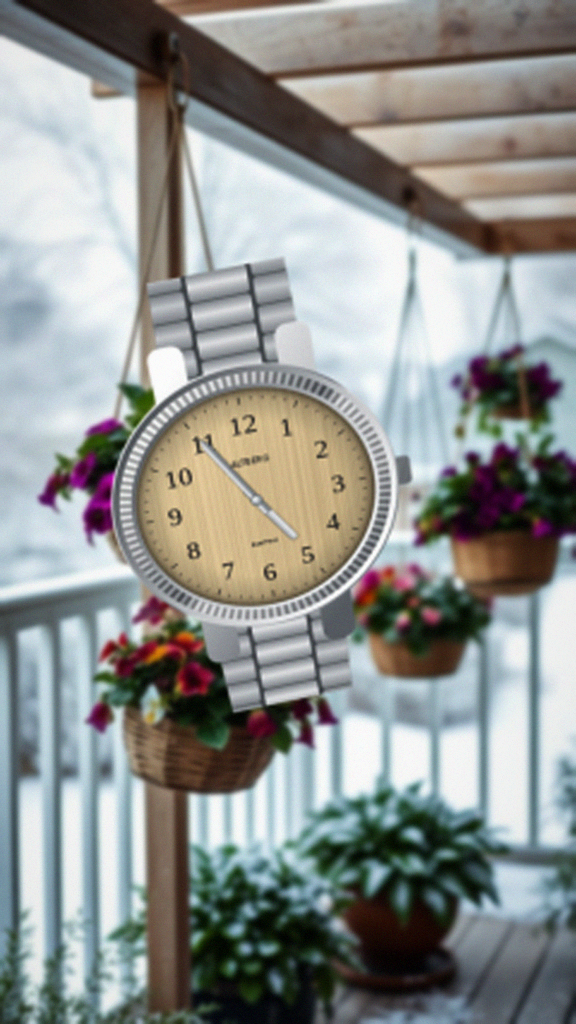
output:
4.55
